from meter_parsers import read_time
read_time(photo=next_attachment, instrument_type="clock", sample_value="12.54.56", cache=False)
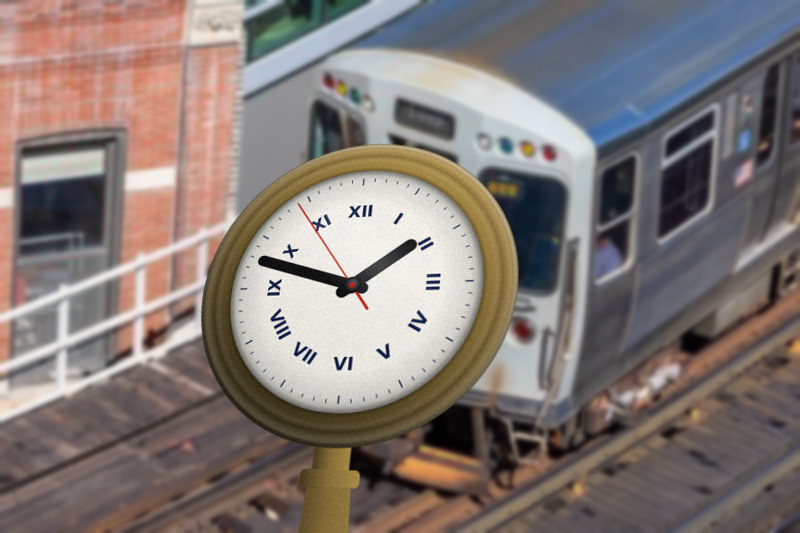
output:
1.47.54
